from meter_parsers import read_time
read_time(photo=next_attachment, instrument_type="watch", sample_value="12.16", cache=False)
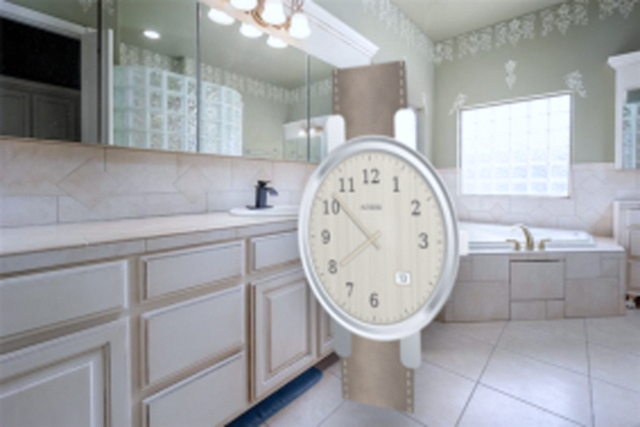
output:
7.52
